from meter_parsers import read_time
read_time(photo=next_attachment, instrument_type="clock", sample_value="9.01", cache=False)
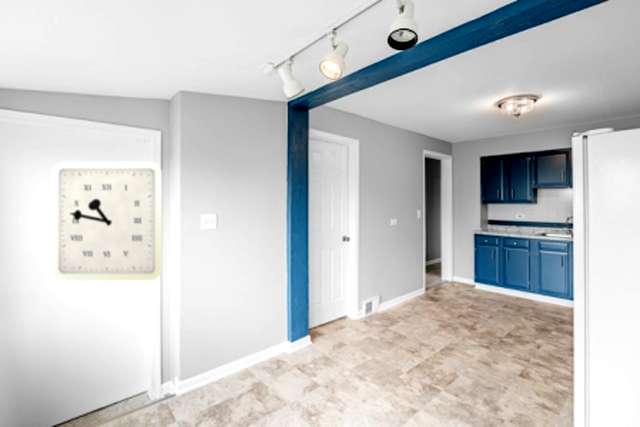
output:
10.47
